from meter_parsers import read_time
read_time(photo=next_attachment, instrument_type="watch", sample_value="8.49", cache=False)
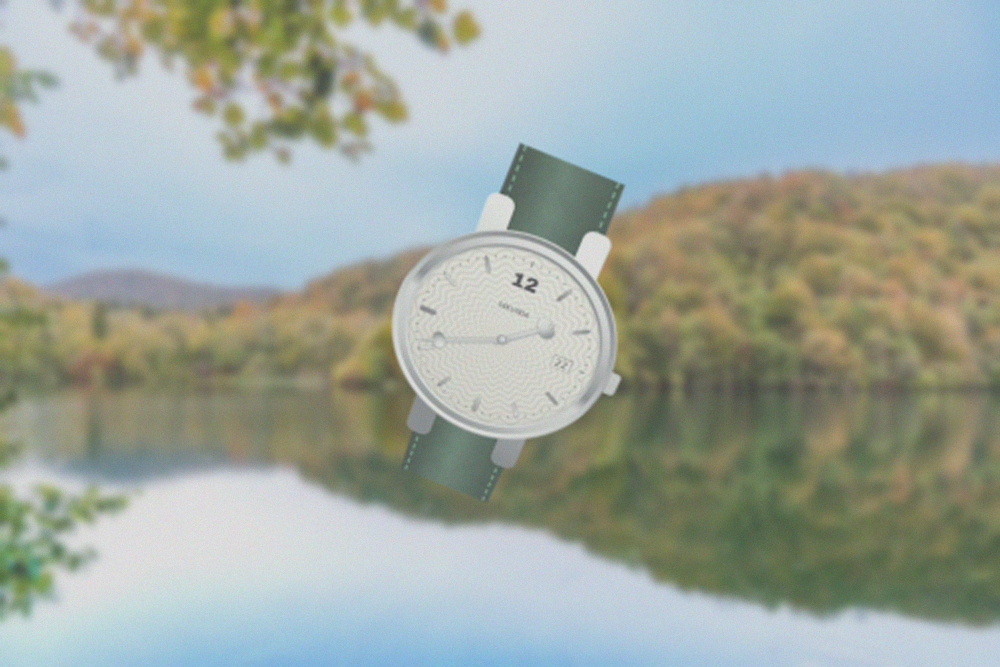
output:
1.41
